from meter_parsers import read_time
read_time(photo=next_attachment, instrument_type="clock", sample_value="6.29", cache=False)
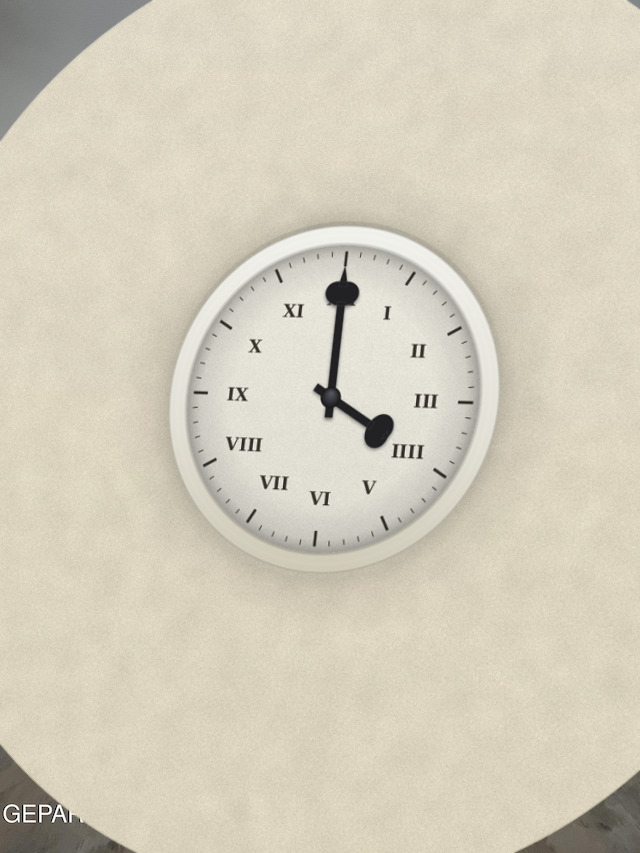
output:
4.00
